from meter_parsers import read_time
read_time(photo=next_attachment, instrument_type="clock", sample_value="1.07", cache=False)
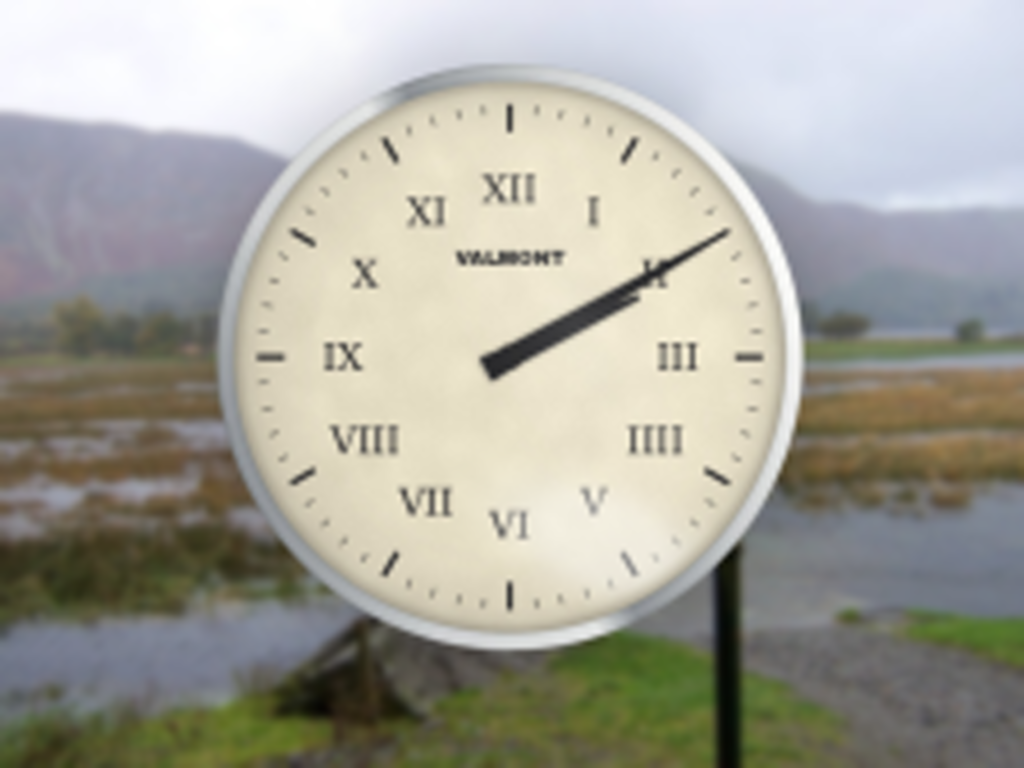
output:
2.10
